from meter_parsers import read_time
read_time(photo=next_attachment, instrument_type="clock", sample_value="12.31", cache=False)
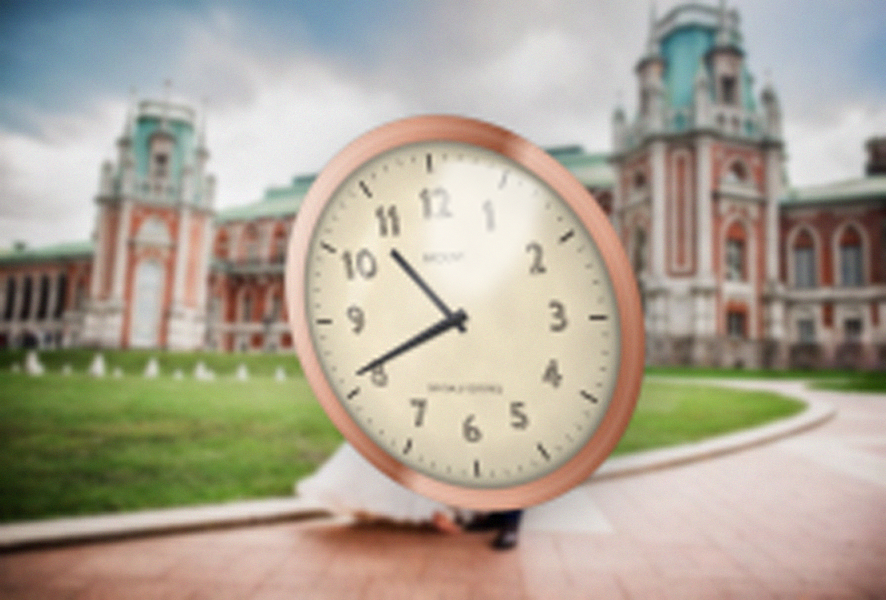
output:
10.41
